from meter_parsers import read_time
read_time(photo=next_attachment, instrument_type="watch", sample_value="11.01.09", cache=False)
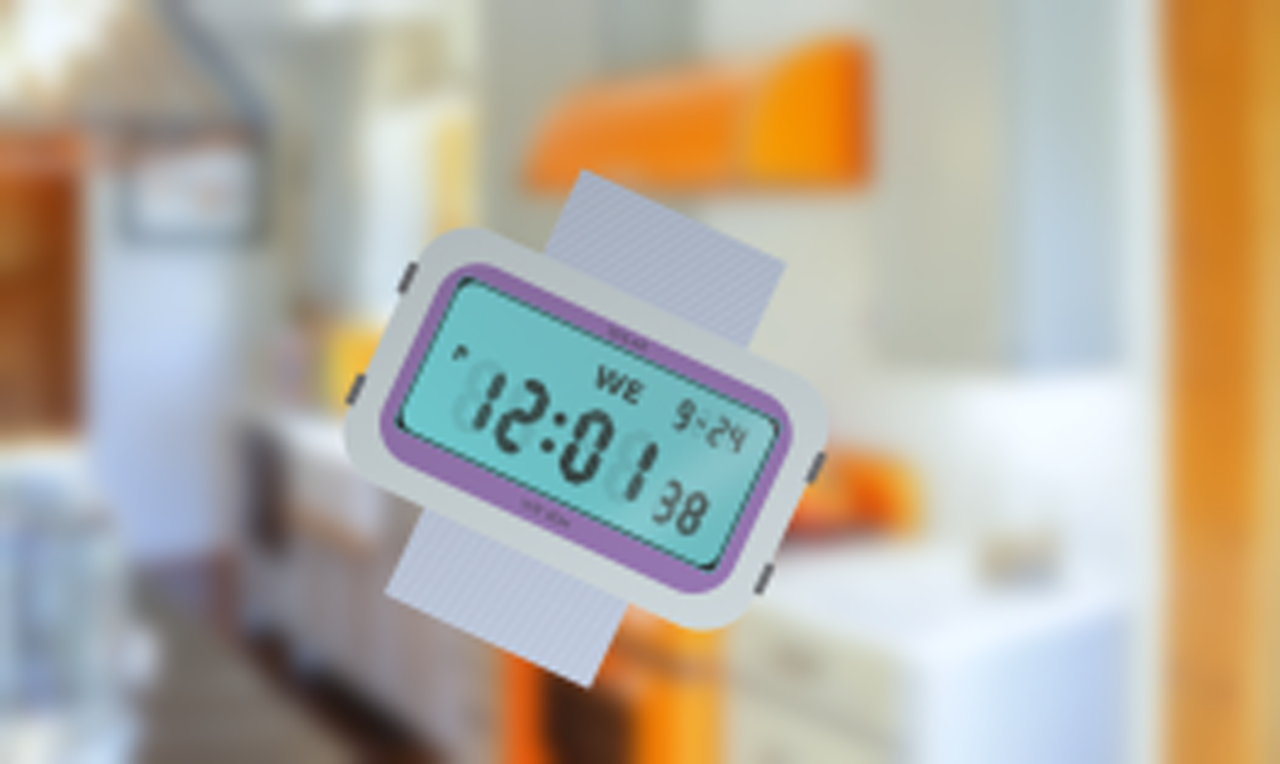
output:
12.01.38
